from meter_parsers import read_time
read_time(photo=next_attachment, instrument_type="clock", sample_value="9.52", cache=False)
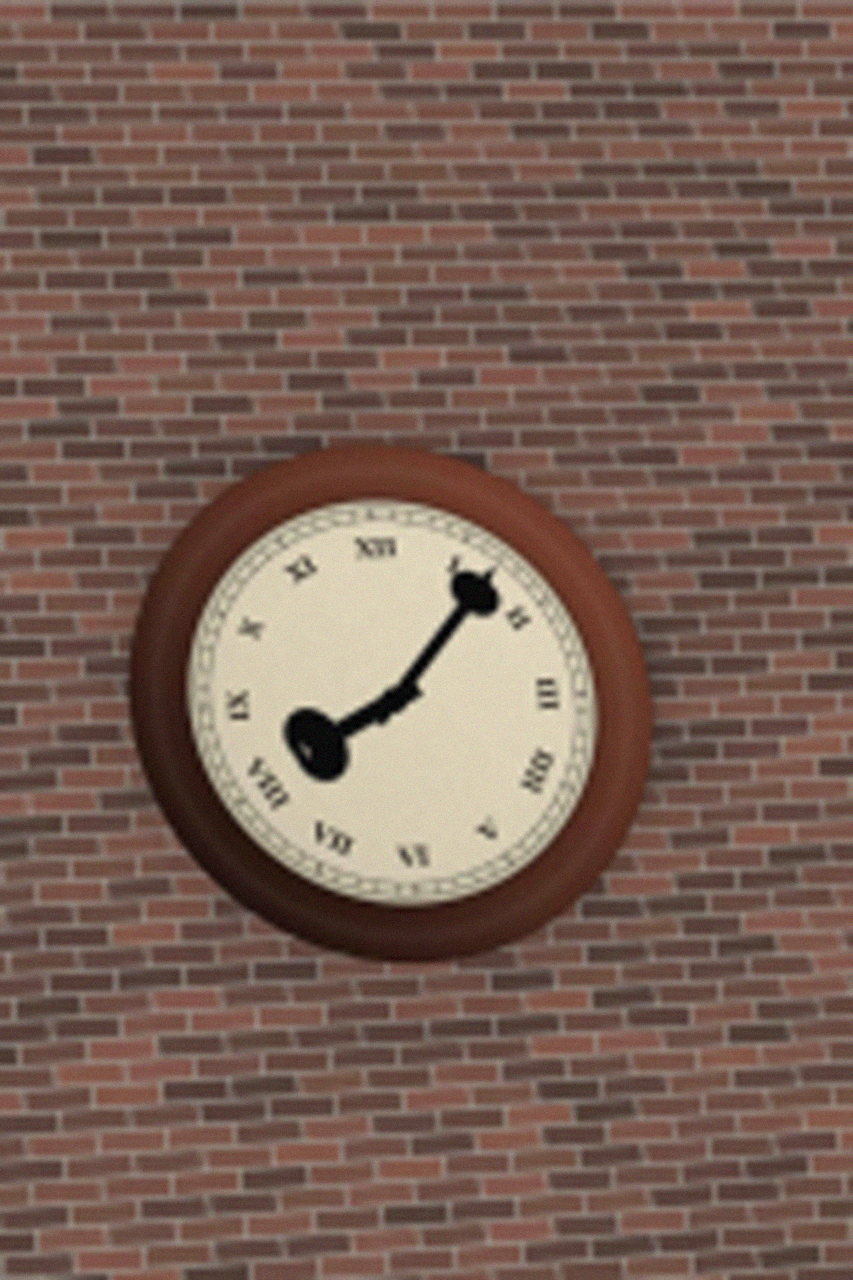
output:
8.07
